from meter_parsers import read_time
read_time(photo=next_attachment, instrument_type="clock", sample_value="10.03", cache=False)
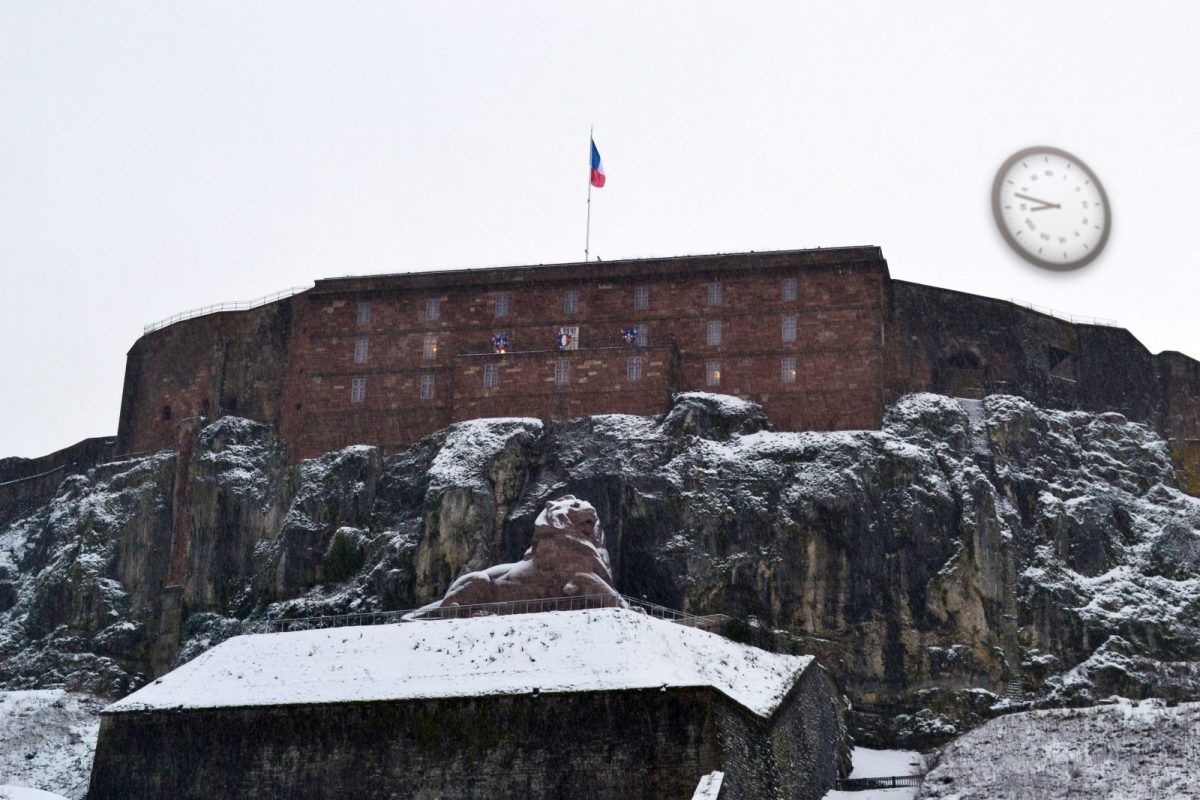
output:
8.48
